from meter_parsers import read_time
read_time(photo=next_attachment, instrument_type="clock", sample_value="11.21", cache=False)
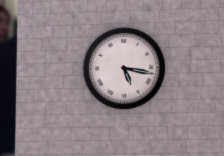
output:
5.17
